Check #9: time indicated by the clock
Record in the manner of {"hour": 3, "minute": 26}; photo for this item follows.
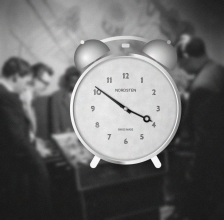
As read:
{"hour": 3, "minute": 51}
